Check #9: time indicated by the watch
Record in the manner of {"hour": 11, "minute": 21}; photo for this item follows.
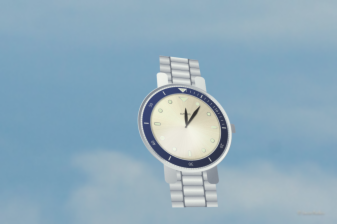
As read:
{"hour": 12, "minute": 6}
